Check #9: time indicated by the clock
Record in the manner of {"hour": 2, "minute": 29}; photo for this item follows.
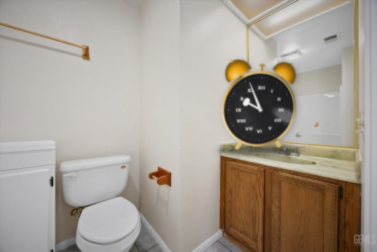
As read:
{"hour": 9, "minute": 56}
